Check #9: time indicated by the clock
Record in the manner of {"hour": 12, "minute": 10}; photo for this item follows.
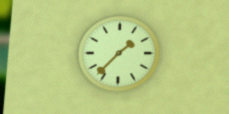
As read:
{"hour": 1, "minute": 37}
